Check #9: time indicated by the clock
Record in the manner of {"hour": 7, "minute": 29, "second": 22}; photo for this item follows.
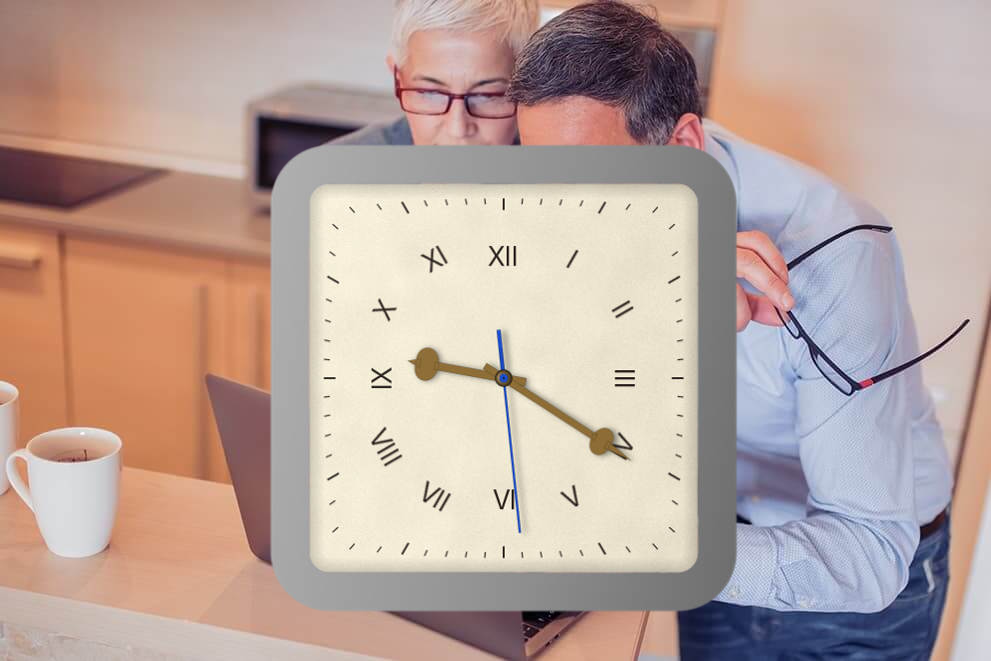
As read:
{"hour": 9, "minute": 20, "second": 29}
